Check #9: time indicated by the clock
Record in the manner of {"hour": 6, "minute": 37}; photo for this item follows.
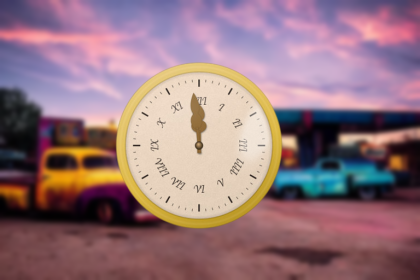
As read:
{"hour": 11, "minute": 59}
